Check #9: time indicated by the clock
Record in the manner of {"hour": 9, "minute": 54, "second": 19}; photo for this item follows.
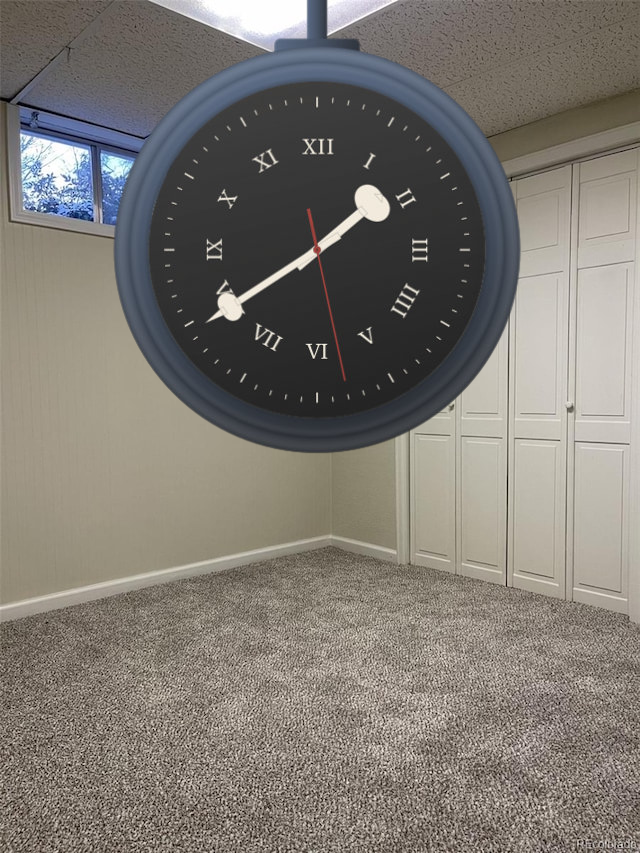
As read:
{"hour": 1, "minute": 39, "second": 28}
